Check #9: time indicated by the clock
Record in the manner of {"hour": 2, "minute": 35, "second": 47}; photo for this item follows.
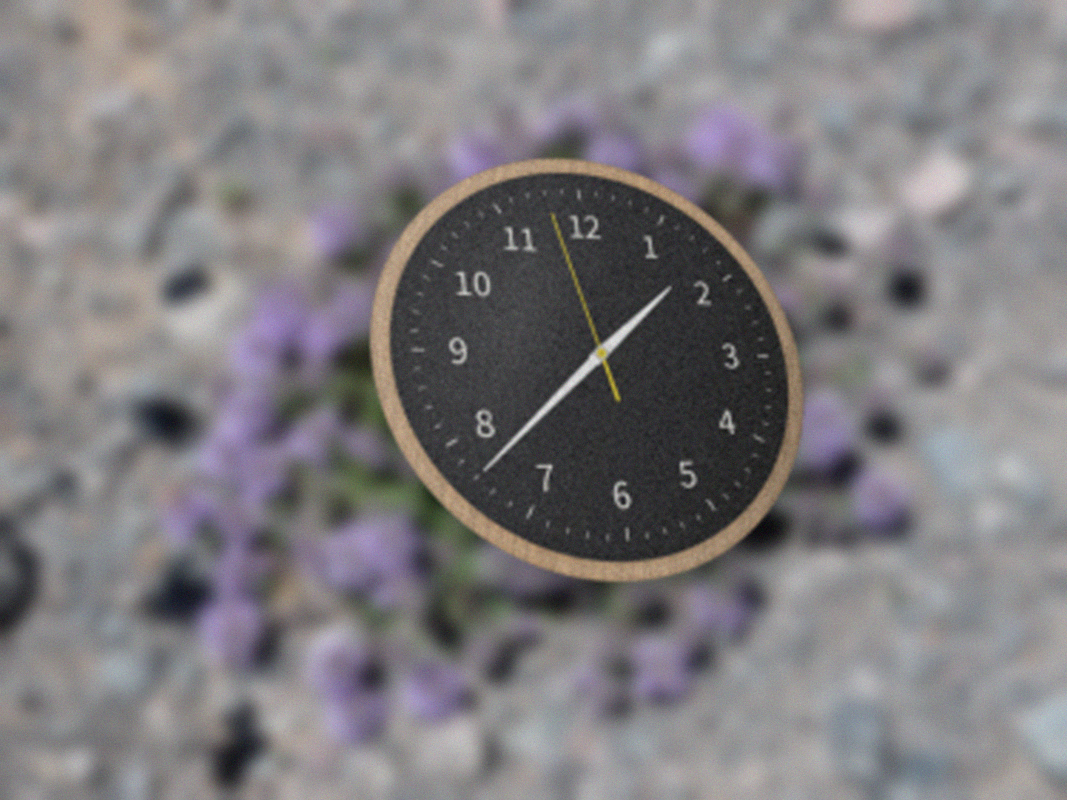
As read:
{"hour": 1, "minute": 37, "second": 58}
